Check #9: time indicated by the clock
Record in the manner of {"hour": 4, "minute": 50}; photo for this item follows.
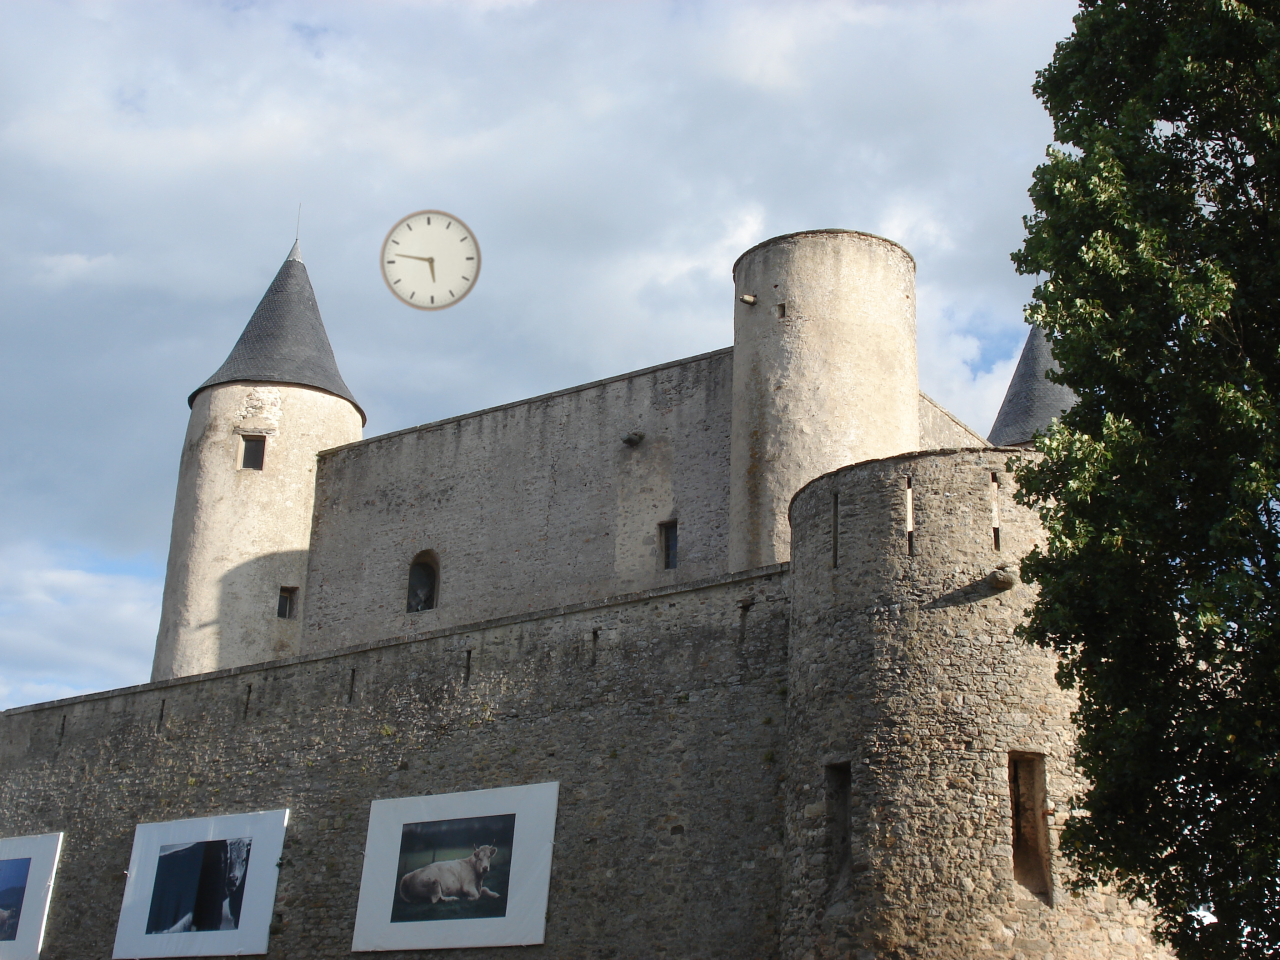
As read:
{"hour": 5, "minute": 47}
